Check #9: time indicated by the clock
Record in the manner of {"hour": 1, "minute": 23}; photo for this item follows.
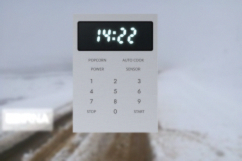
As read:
{"hour": 14, "minute": 22}
